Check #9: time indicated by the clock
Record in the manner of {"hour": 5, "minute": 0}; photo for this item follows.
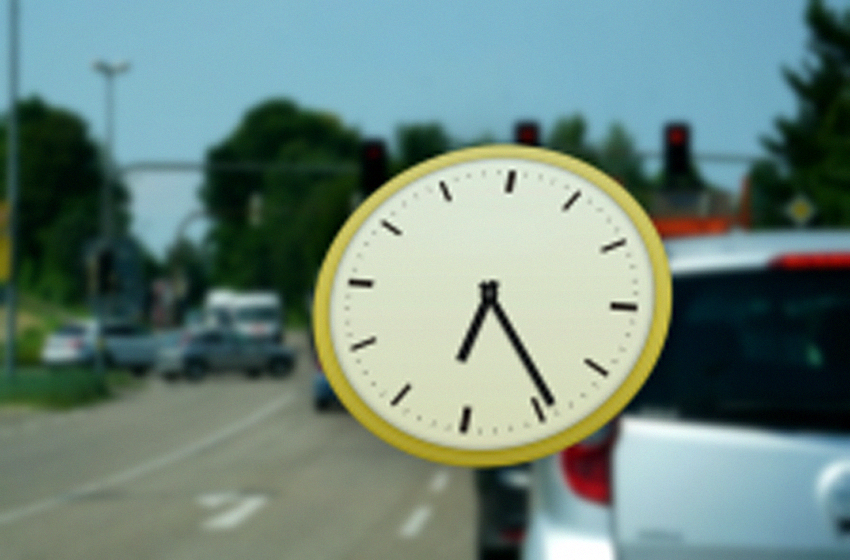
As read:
{"hour": 6, "minute": 24}
